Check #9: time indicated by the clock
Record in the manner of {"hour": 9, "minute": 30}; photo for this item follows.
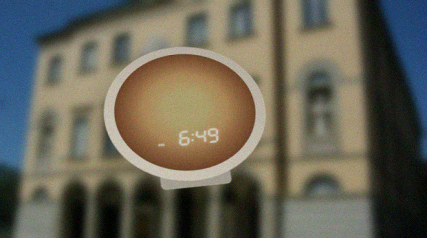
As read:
{"hour": 6, "minute": 49}
